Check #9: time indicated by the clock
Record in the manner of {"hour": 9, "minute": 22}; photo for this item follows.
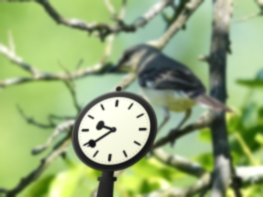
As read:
{"hour": 9, "minute": 39}
